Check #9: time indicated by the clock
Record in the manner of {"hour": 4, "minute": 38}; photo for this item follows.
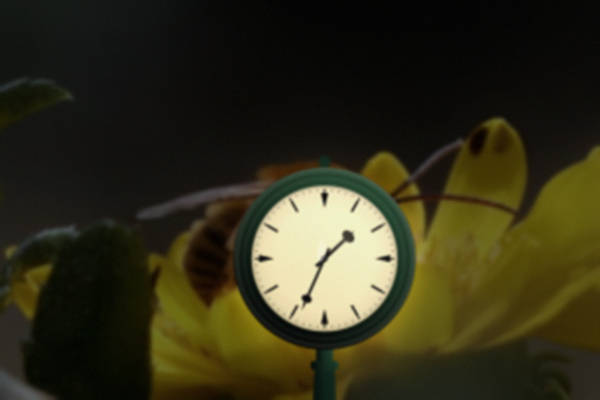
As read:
{"hour": 1, "minute": 34}
